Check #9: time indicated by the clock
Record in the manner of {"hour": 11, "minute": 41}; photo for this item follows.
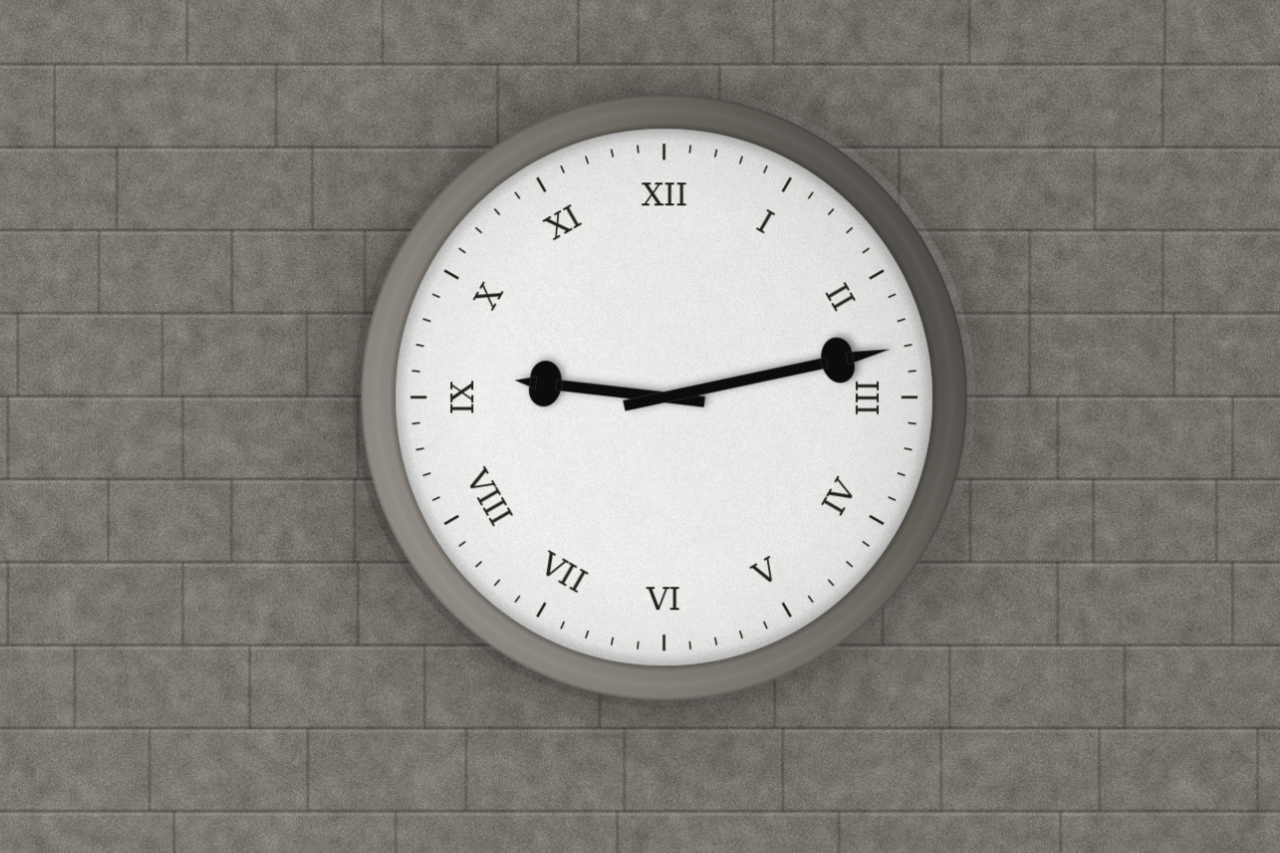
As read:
{"hour": 9, "minute": 13}
